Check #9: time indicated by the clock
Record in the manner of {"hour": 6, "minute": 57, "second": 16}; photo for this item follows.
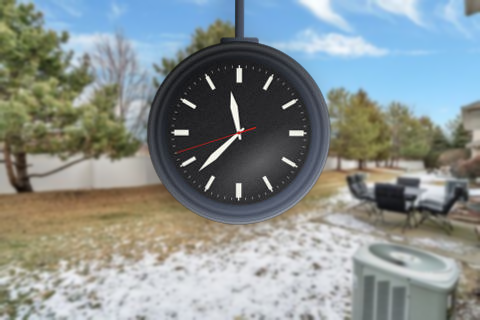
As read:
{"hour": 11, "minute": 37, "second": 42}
